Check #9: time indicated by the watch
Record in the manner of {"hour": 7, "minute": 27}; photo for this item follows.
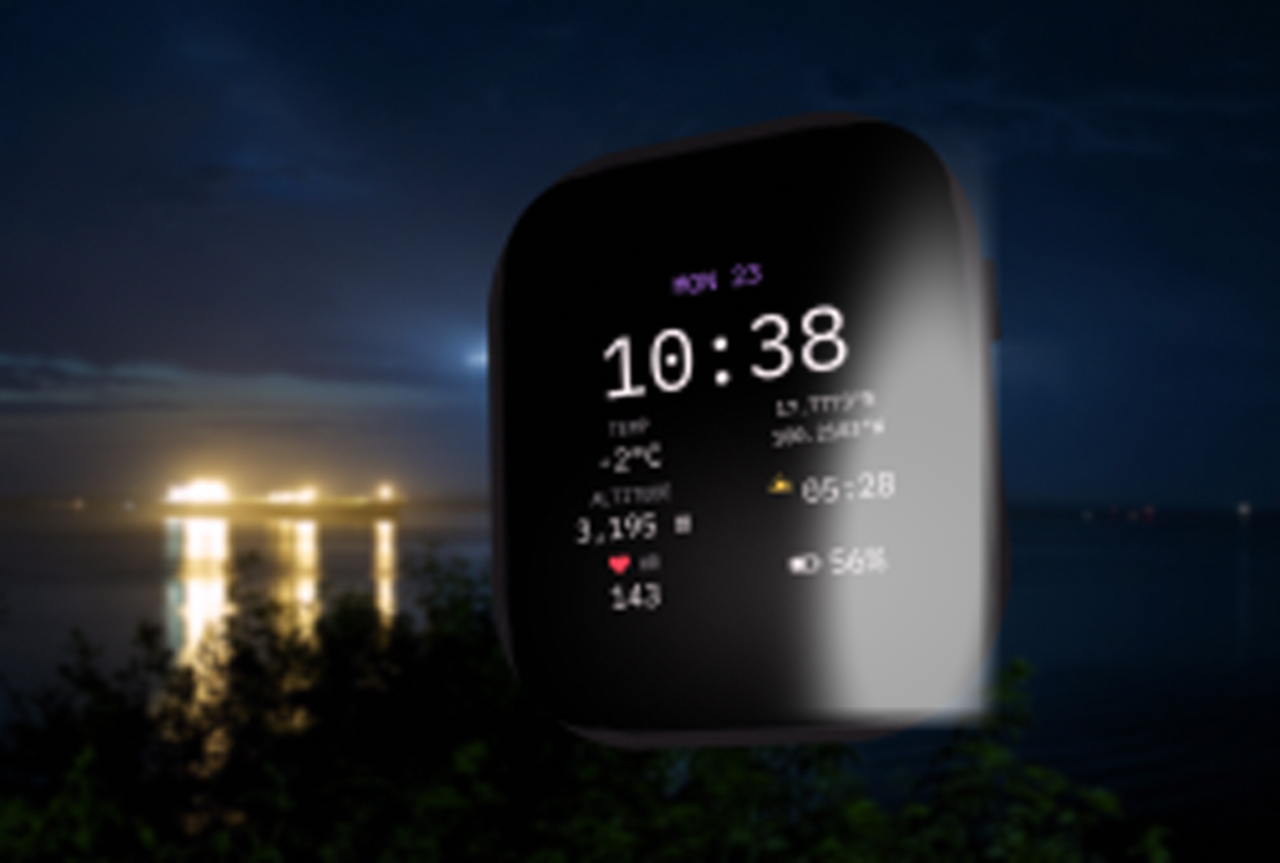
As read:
{"hour": 10, "minute": 38}
